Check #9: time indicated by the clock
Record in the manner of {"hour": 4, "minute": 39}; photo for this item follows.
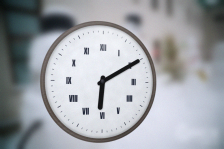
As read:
{"hour": 6, "minute": 10}
